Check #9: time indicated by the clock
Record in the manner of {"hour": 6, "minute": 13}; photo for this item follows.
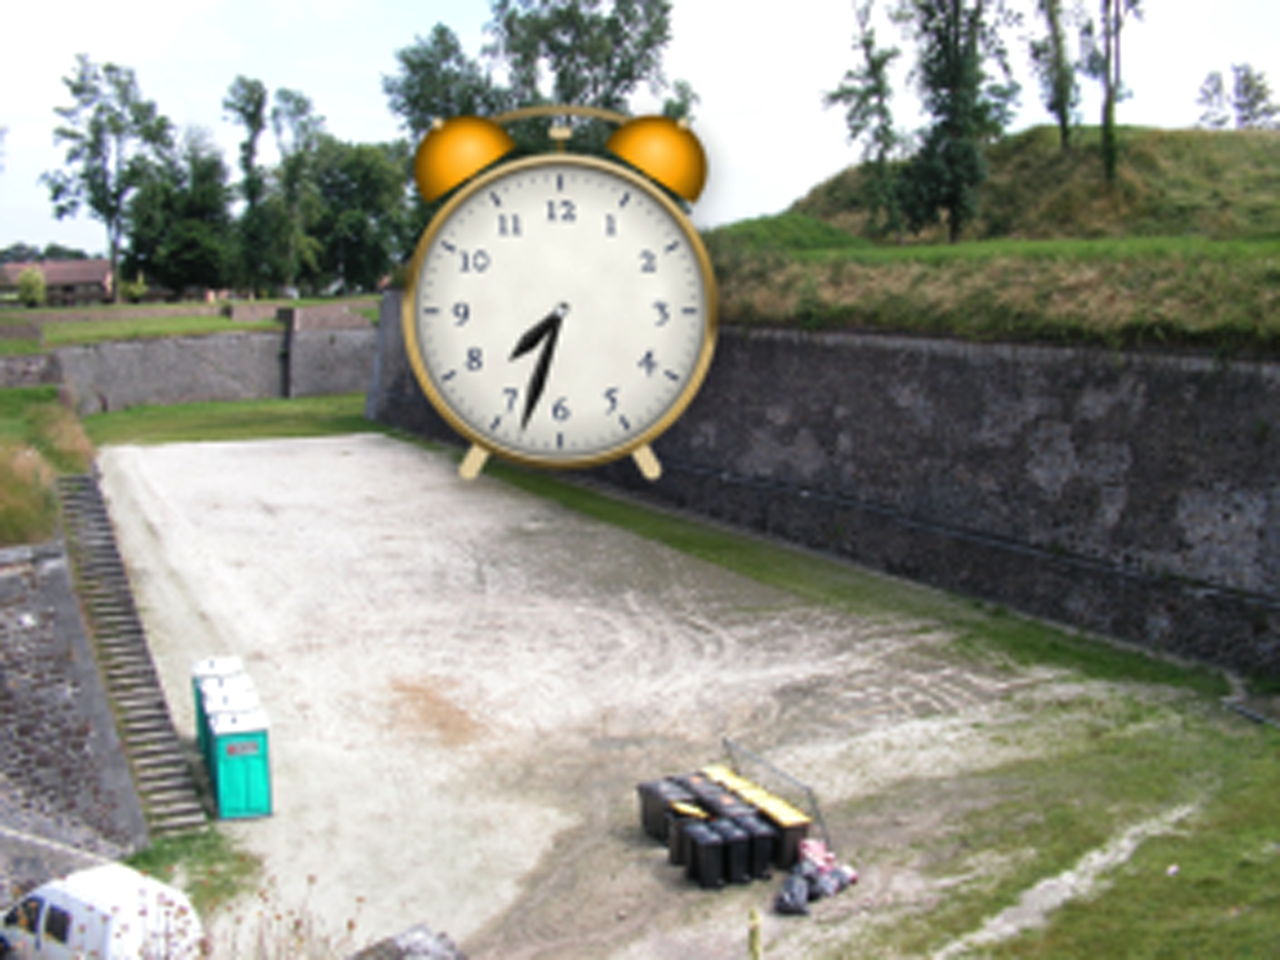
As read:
{"hour": 7, "minute": 33}
